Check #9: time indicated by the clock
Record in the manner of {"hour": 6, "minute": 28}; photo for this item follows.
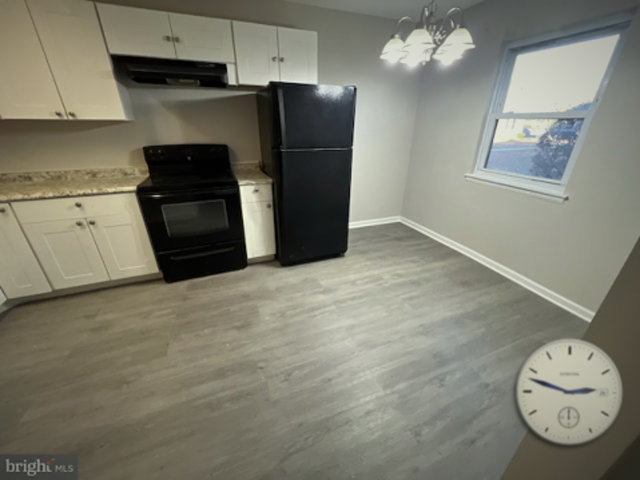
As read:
{"hour": 2, "minute": 48}
